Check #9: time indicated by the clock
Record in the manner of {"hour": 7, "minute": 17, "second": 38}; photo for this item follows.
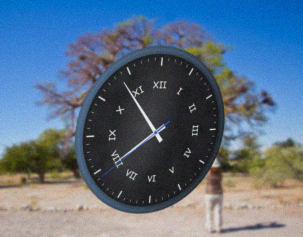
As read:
{"hour": 7, "minute": 53, "second": 39}
